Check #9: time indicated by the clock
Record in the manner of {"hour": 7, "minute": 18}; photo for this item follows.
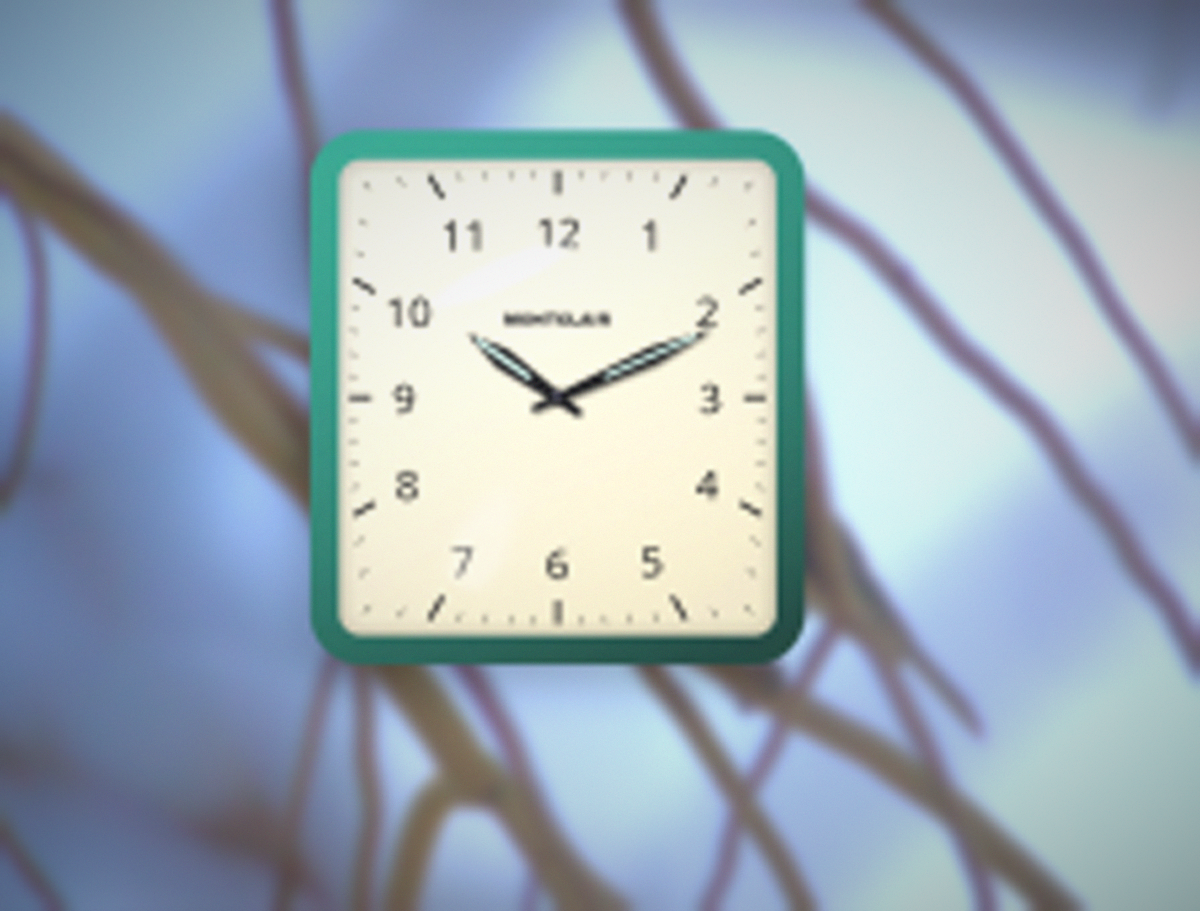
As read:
{"hour": 10, "minute": 11}
